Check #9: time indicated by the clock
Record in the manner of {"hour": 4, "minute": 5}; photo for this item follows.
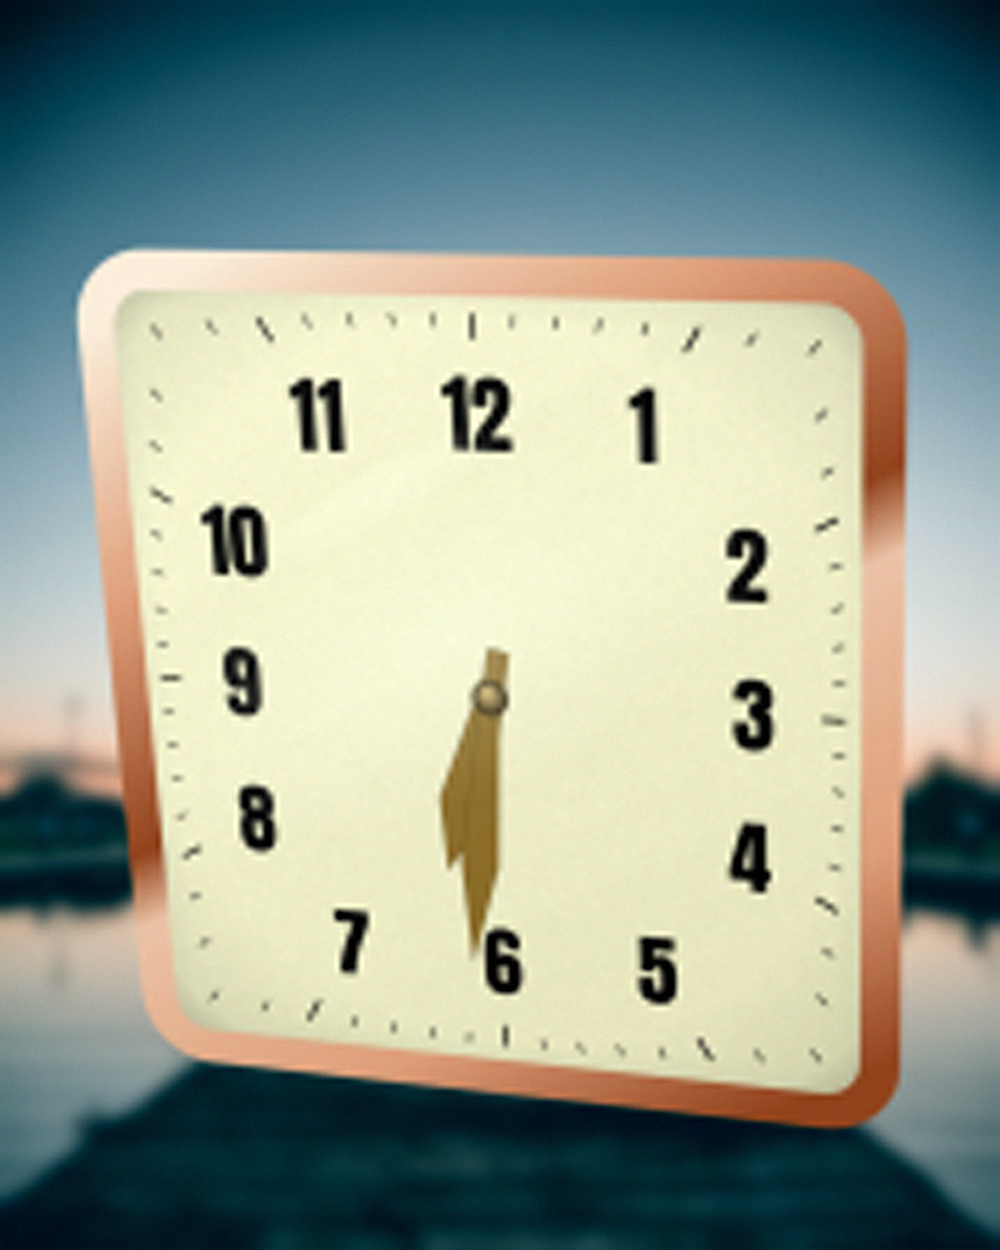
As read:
{"hour": 6, "minute": 31}
